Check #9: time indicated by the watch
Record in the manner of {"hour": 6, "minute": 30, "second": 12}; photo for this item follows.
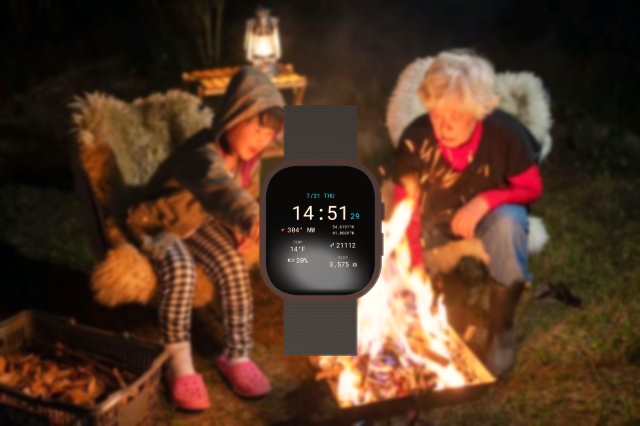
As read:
{"hour": 14, "minute": 51, "second": 29}
